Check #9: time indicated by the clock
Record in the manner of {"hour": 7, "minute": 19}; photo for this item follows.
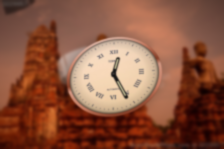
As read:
{"hour": 12, "minute": 26}
